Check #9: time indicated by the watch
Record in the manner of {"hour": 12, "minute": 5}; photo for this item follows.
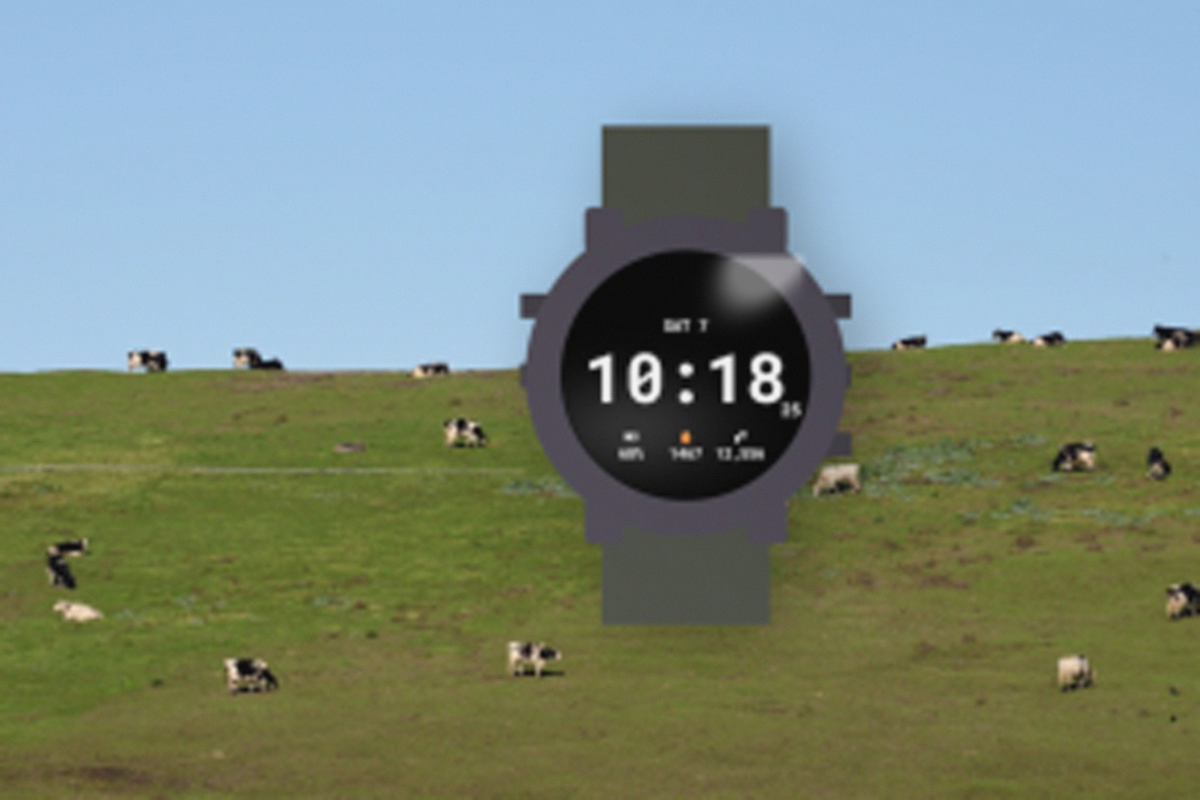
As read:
{"hour": 10, "minute": 18}
